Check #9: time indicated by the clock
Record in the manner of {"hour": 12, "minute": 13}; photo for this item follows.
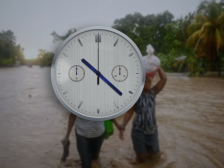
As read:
{"hour": 10, "minute": 22}
